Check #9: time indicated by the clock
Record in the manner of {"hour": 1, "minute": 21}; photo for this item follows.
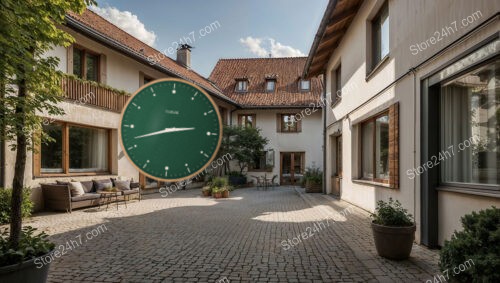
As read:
{"hour": 2, "minute": 42}
